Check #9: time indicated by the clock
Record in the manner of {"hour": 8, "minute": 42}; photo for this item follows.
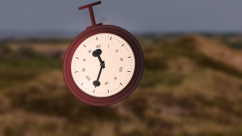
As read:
{"hour": 11, "minute": 35}
